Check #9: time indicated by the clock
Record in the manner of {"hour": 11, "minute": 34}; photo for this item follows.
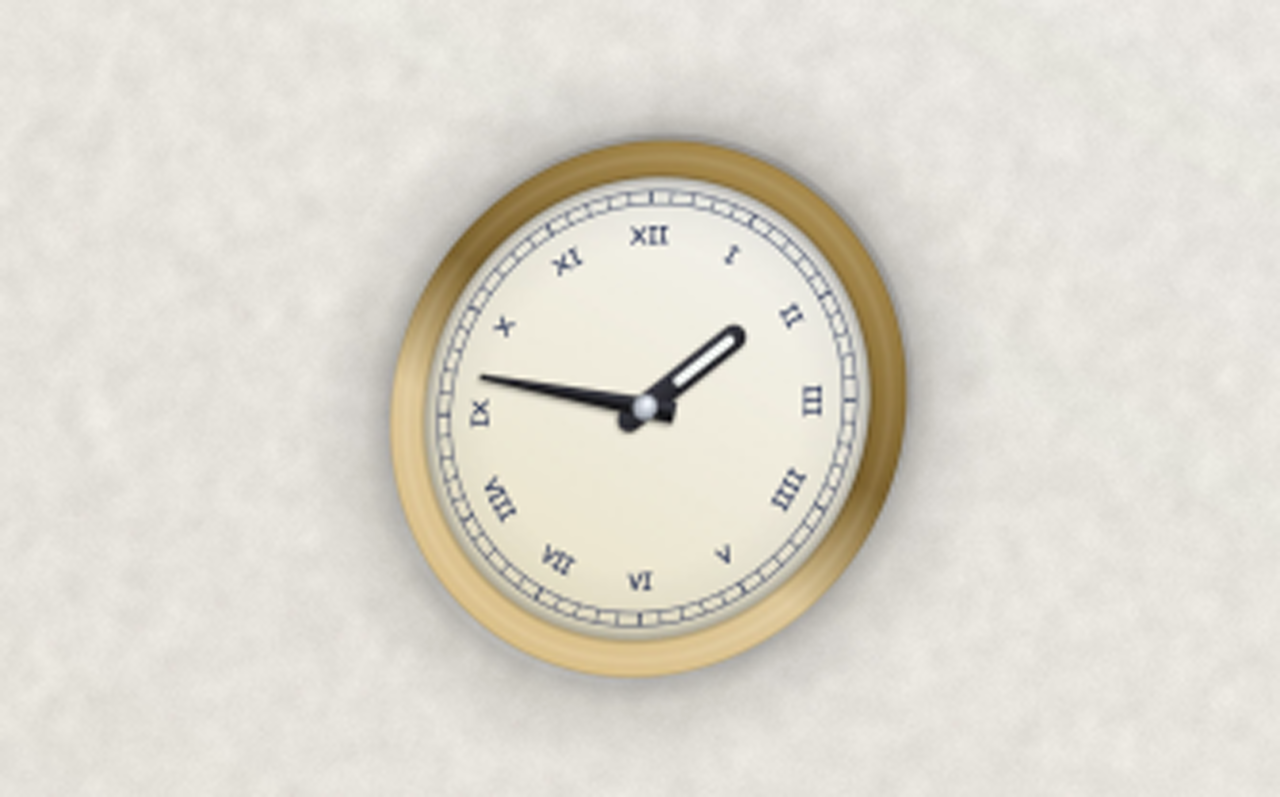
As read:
{"hour": 1, "minute": 47}
